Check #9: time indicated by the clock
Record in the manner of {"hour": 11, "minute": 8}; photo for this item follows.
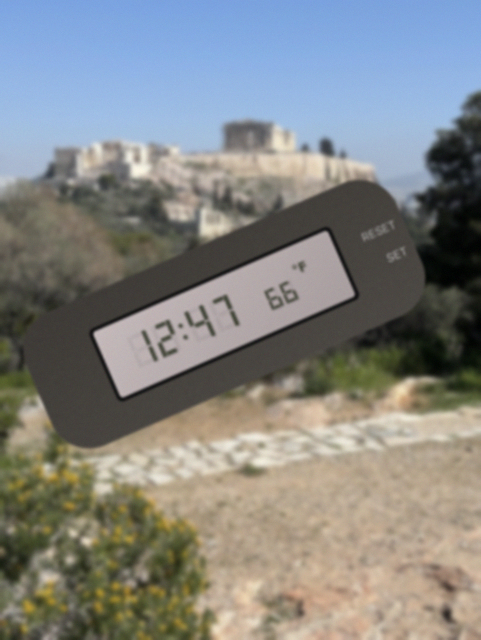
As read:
{"hour": 12, "minute": 47}
